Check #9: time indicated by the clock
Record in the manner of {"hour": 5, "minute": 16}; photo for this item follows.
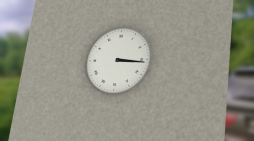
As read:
{"hour": 3, "minute": 16}
